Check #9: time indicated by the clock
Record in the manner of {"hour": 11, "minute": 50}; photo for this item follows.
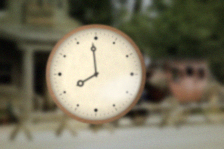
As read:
{"hour": 7, "minute": 59}
